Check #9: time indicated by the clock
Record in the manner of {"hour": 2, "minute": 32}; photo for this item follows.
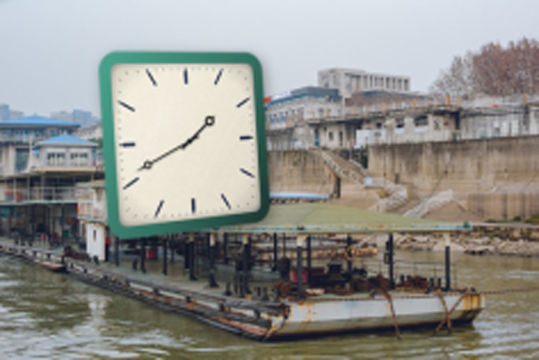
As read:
{"hour": 1, "minute": 41}
